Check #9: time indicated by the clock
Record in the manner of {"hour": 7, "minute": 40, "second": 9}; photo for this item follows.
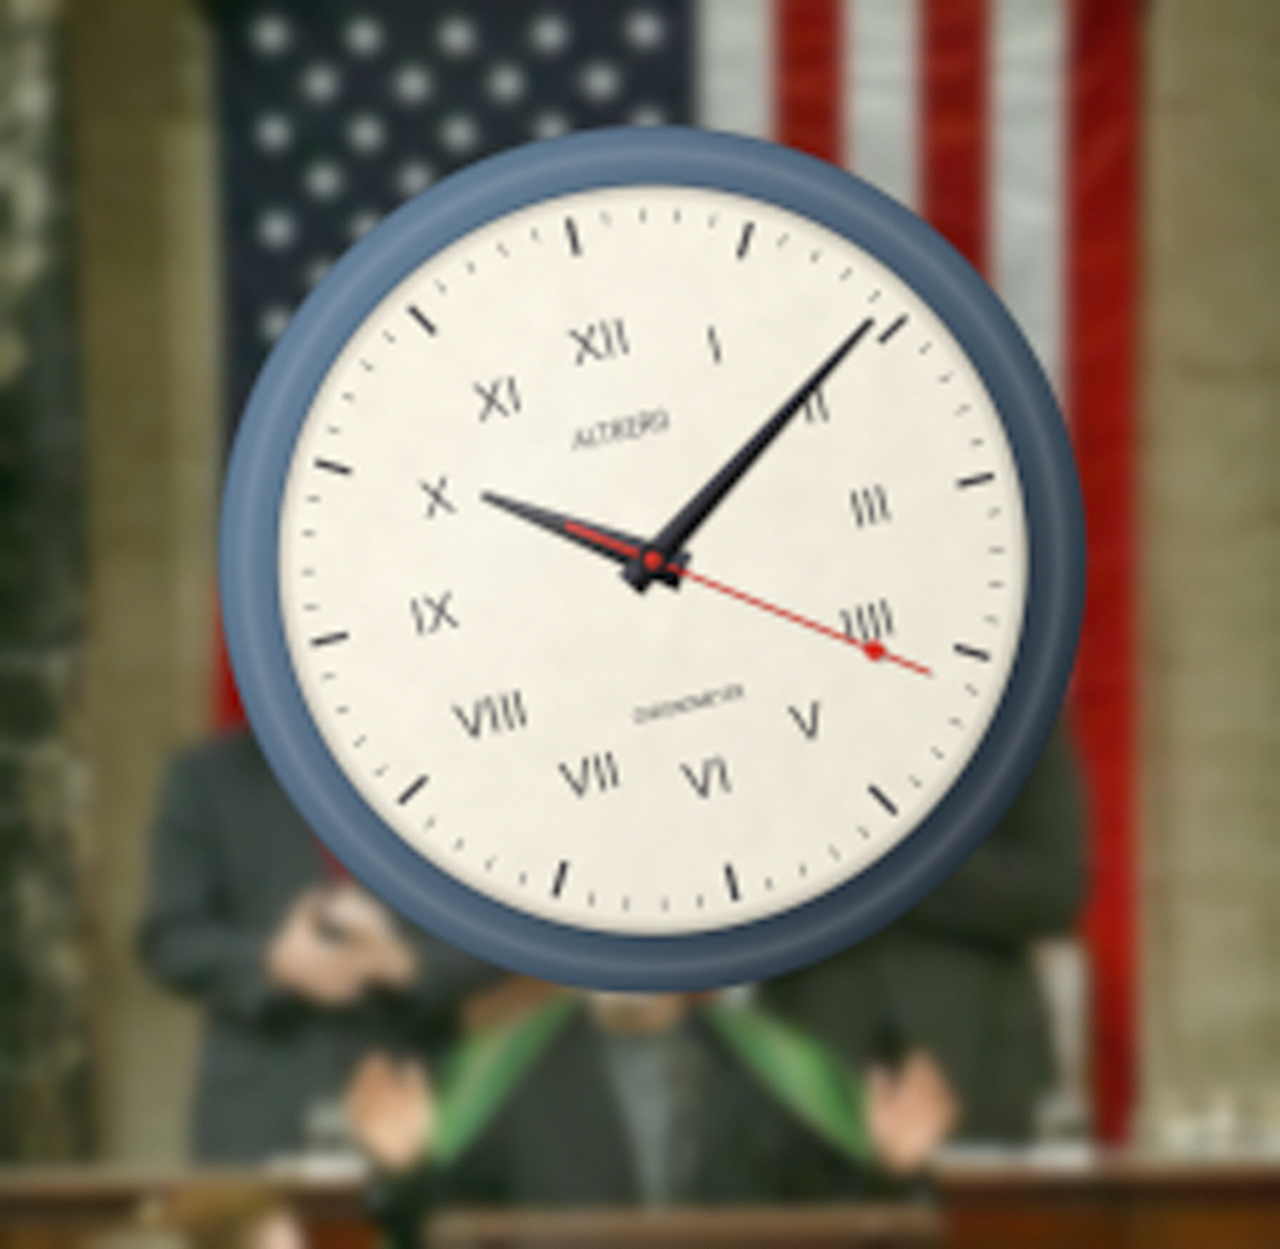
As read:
{"hour": 10, "minute": 9, "second": 21}
